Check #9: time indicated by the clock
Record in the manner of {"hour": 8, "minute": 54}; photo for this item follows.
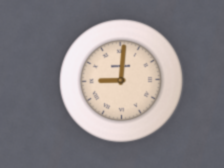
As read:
{"hour": 9, "minute": 1}
